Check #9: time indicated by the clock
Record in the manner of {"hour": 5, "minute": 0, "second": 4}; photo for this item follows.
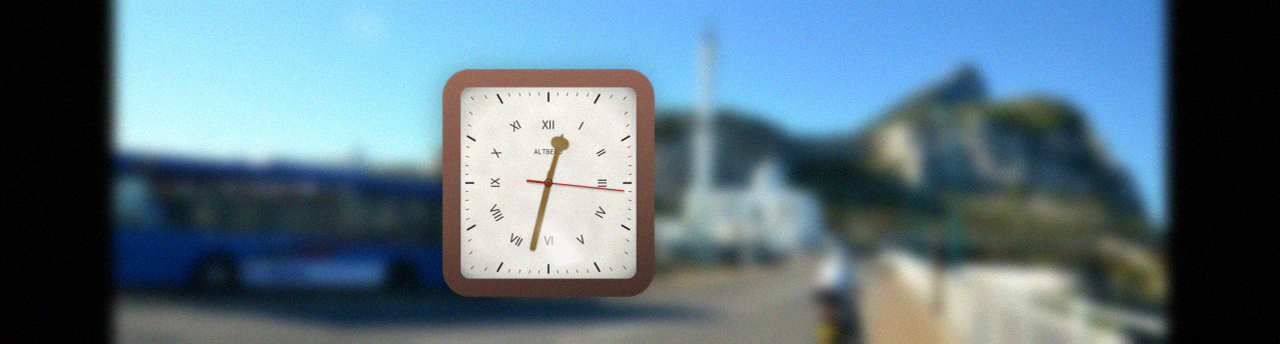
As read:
{"hour": 12, "minute": 32, "second": 16}
